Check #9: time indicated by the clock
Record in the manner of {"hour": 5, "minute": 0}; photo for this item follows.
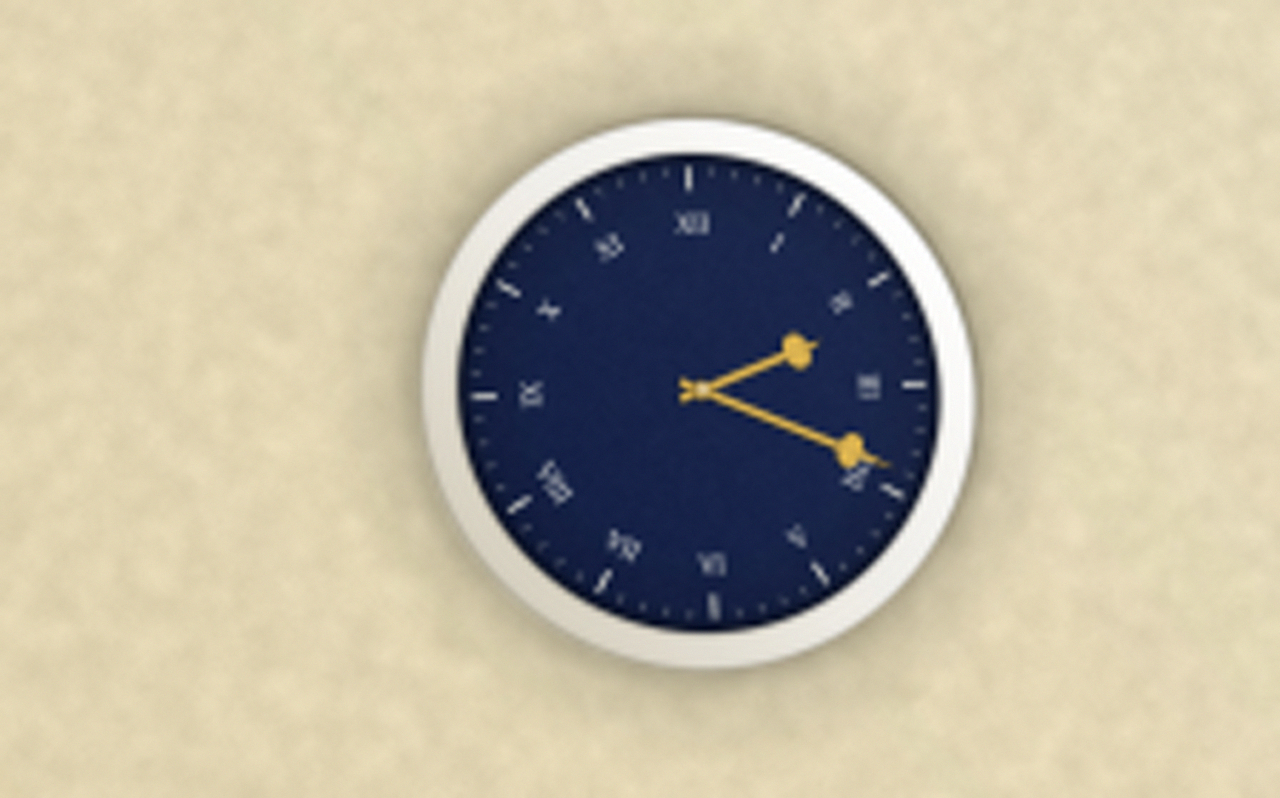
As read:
{"hour": 2, "minute": 19}
